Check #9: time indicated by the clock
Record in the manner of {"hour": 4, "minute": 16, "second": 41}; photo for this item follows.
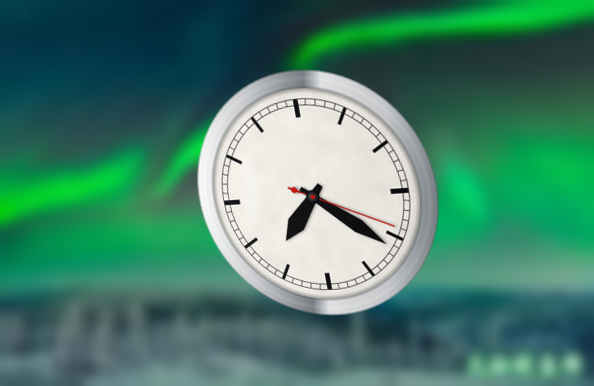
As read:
{"hour": 7, "minute": 21, "second": 19}
